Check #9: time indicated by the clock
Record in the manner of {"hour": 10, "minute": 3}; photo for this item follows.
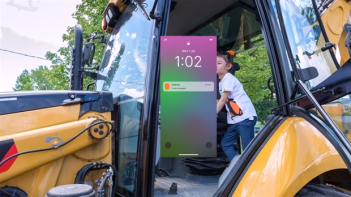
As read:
{"hour": 1, "minute": 2}
